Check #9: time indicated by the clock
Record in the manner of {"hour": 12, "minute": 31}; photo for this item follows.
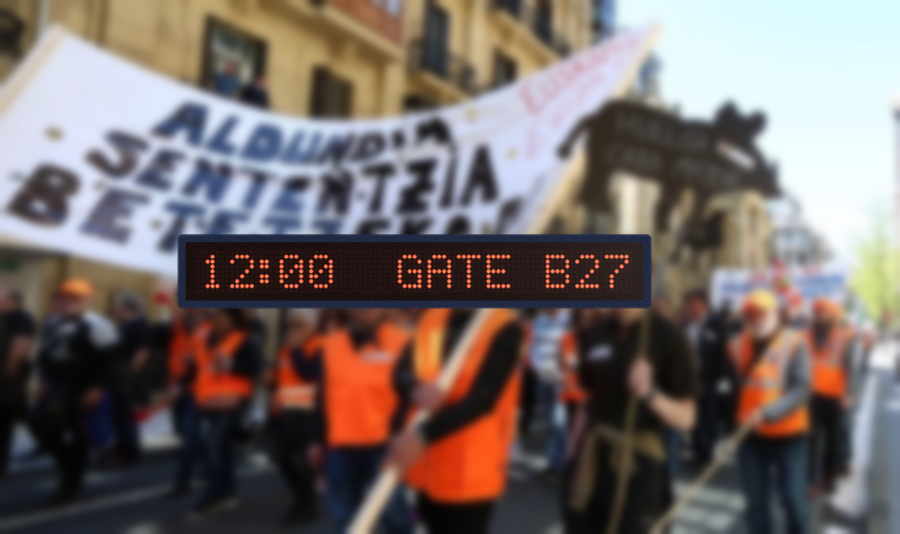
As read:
{"hour": 12, "minute": 0}
